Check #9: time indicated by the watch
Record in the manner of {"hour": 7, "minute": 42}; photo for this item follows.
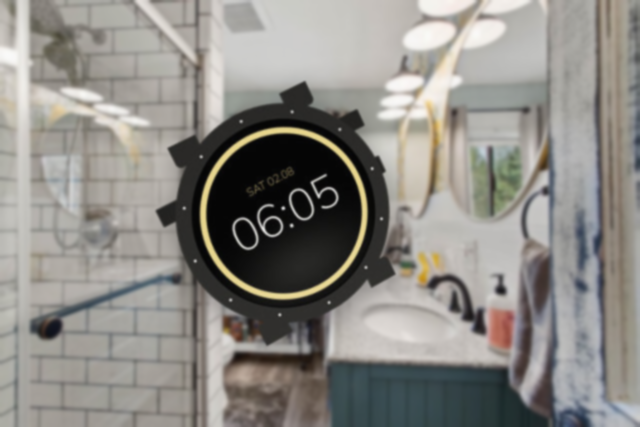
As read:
{"hour": 6, "minute": 5}
